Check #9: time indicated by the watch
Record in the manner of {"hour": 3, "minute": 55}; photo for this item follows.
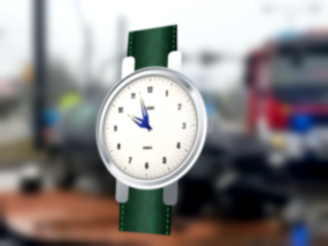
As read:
{"hour": 9, "minute": 57}
